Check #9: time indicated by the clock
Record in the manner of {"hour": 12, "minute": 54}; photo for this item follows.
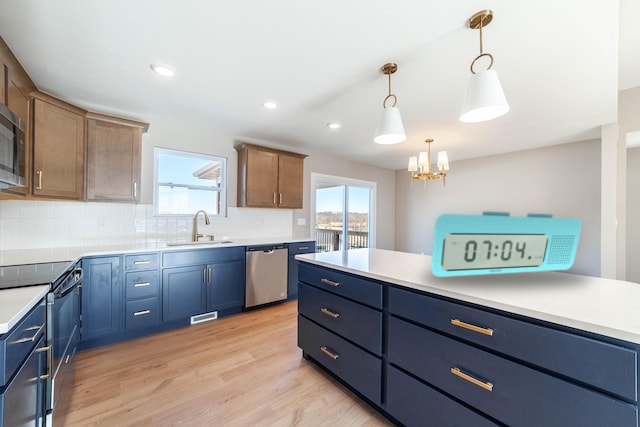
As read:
{"hour": 7, "minute": 4}
